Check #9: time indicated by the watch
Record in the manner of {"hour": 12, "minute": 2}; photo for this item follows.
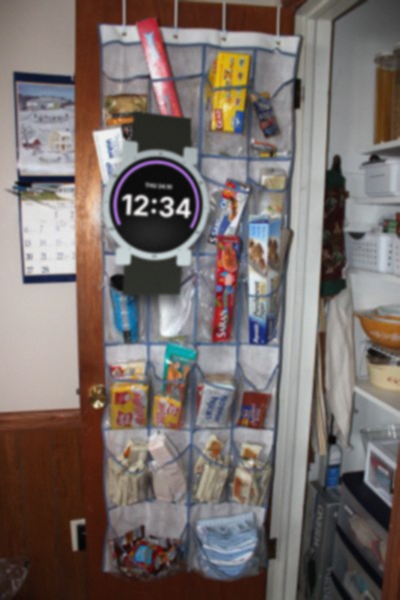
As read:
{"hour": 12, "minute": 34}
